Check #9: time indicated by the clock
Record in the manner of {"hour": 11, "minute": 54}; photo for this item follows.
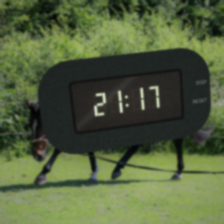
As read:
{"hour": 21, "minute": 17}
